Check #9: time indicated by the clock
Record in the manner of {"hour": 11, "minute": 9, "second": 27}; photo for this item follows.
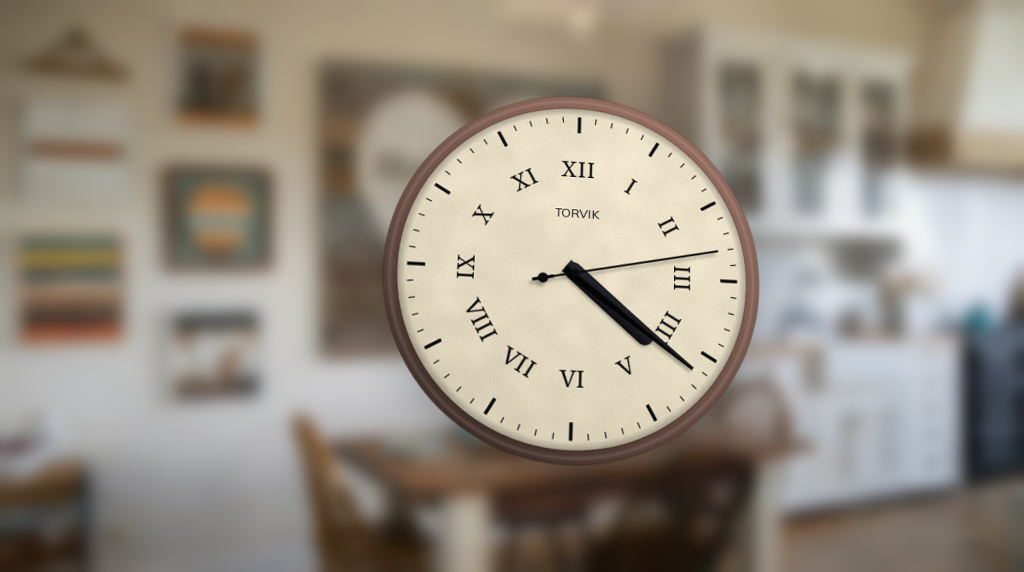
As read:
{"hour": 4, "minute": 21, "second": 13}
